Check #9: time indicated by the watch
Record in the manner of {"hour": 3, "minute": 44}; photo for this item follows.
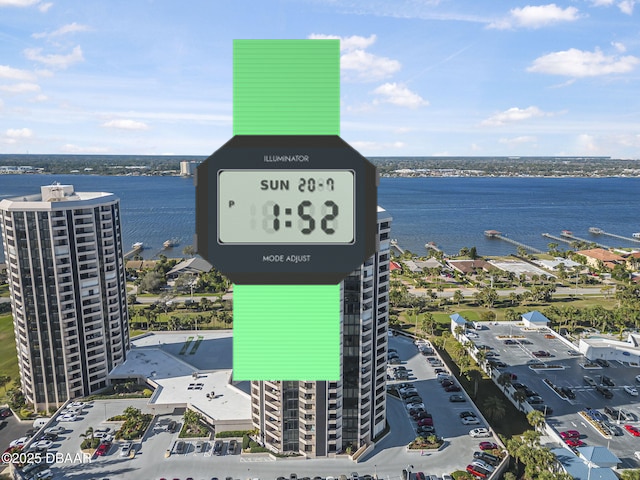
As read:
{"hour": 1, "minute": 52}
